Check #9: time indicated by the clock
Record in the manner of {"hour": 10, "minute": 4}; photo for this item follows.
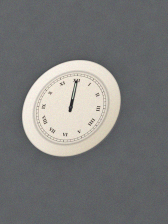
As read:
{"hour": 12, "minute": 0}
